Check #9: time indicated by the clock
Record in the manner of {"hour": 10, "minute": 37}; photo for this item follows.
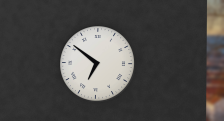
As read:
{"hour": 6, "minute": 51}
